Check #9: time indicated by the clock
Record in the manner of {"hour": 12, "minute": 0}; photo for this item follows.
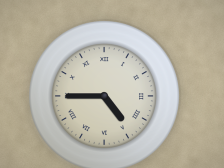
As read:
{"hour": 4, "minute": 45}
